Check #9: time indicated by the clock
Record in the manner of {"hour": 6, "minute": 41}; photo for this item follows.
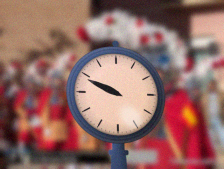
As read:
{"hour": 9, "minute": 49}
